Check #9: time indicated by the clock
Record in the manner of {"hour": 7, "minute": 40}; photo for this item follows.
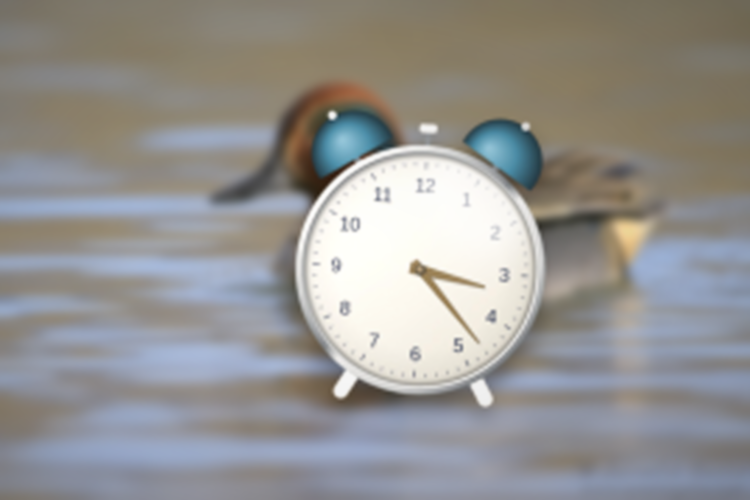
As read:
{"hour": 3, "minute": 23}
